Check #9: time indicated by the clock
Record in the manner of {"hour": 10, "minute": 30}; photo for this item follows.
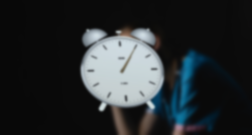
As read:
{"hour": 1, "minute": 5}
